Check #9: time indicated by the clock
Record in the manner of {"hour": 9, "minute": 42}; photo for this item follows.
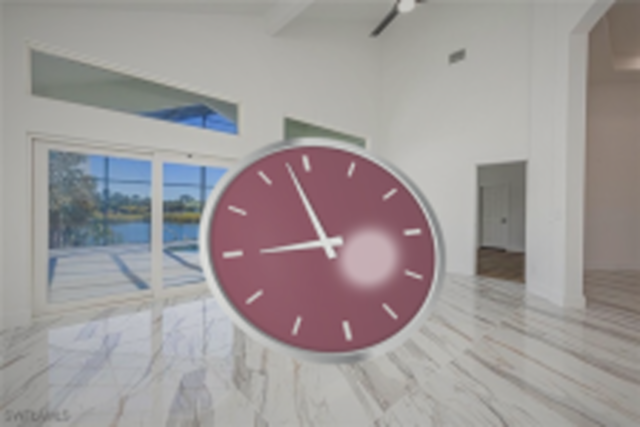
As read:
{"hour": 8, "minute": 58}
